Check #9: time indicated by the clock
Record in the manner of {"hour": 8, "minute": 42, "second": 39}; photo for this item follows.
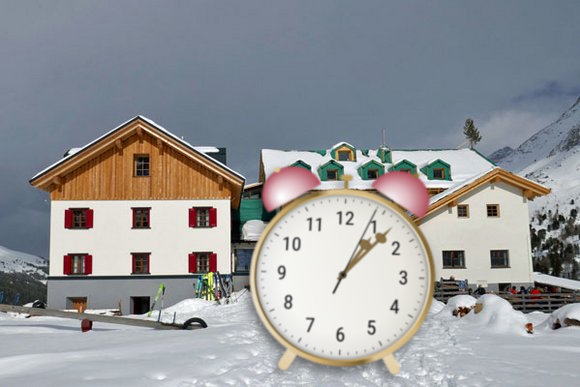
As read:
{"hour": 1, "minute": 7, "second": 4}
